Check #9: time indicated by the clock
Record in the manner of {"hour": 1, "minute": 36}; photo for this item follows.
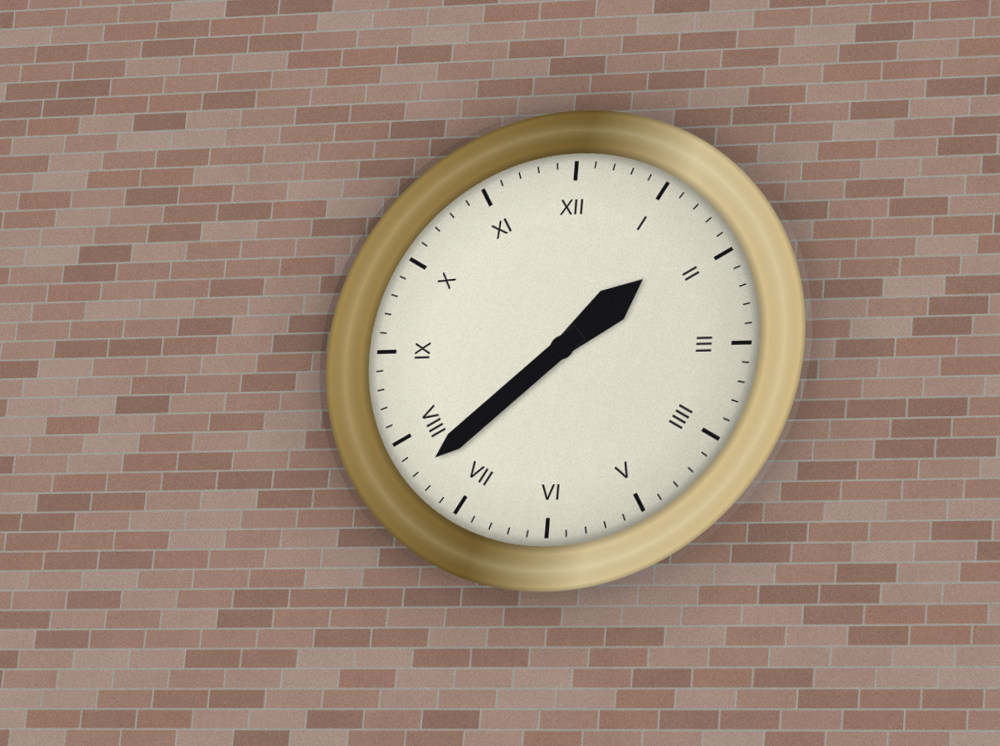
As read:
{"hour": 1, "minute": 38}
